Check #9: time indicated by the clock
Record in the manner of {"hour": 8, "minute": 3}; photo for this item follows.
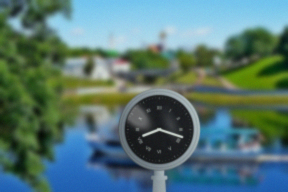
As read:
{"hour": 8, "minute": 18}
